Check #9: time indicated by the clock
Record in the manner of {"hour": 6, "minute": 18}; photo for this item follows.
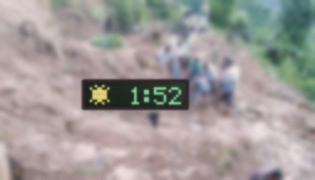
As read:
{"hour": 1, "minute": 52}
